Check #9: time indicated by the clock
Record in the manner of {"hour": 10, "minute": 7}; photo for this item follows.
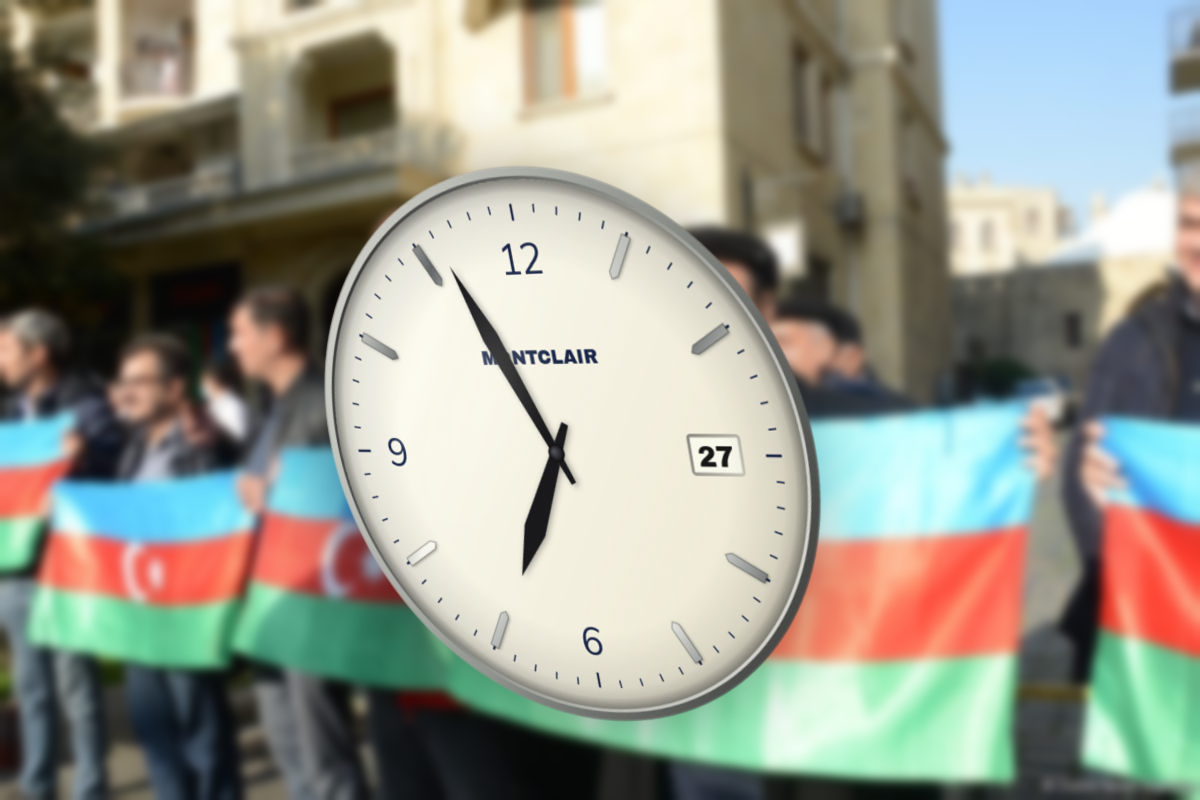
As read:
{"hour": 6, "minute": 56}
